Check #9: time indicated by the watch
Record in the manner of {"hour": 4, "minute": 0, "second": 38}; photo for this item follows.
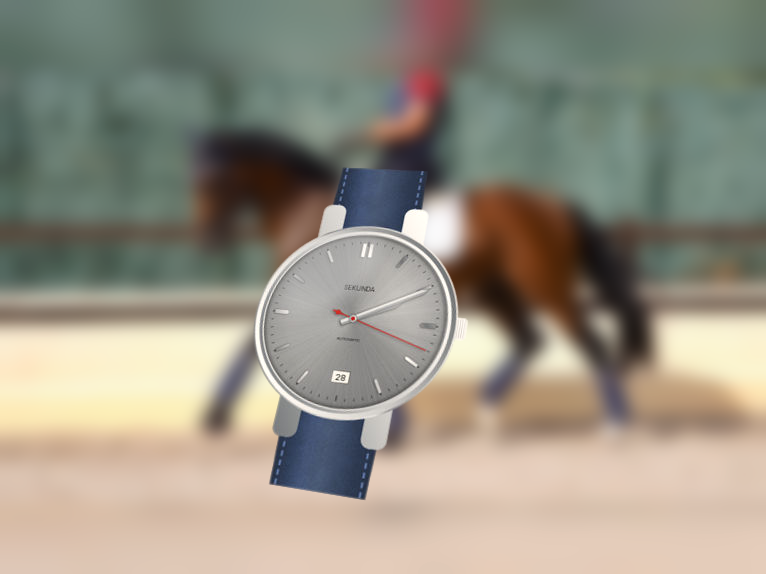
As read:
{"hour": 2, "minute": 10, "second": 18}
